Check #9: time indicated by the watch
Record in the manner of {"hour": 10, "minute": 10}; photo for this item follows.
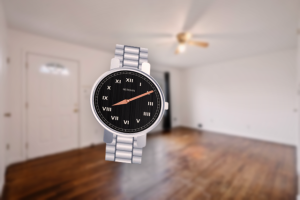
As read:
{"hour": 8, "minute": 10}
